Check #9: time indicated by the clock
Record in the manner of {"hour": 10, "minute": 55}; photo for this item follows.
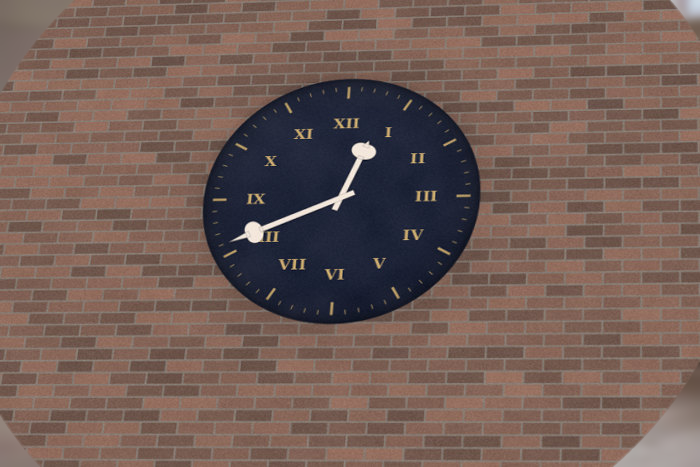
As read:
{"hour": 12, "minute": 41}
